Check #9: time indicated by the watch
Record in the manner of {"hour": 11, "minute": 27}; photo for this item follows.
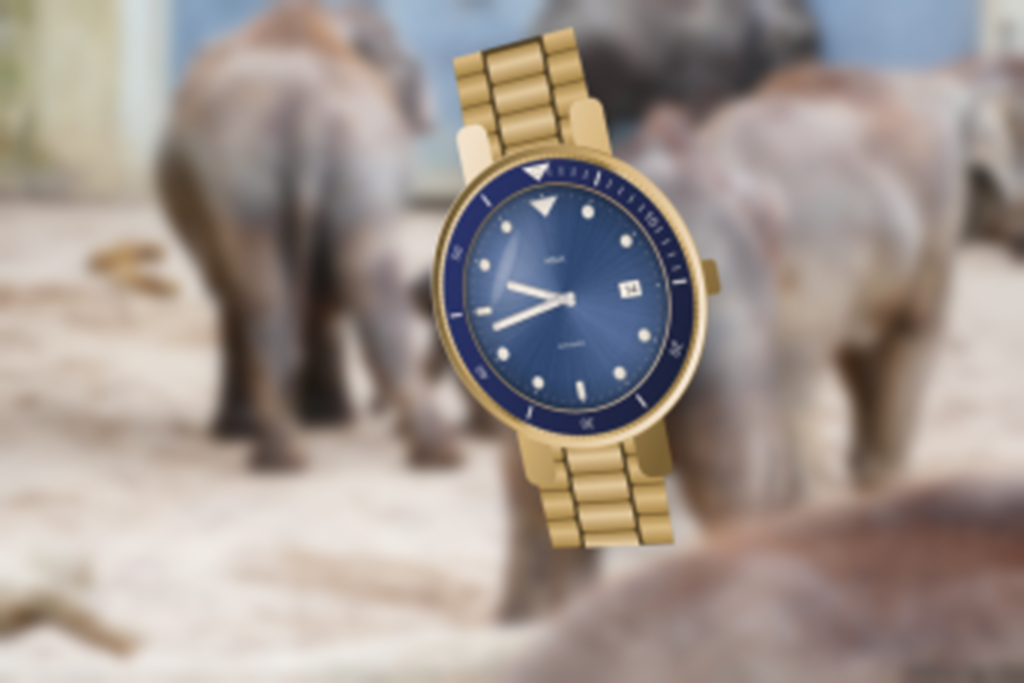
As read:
{"hour": 9, "minute": 43}
